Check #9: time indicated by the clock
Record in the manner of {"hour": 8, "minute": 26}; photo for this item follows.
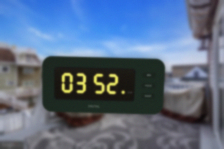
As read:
{"hour": 3, "minute": 52}
